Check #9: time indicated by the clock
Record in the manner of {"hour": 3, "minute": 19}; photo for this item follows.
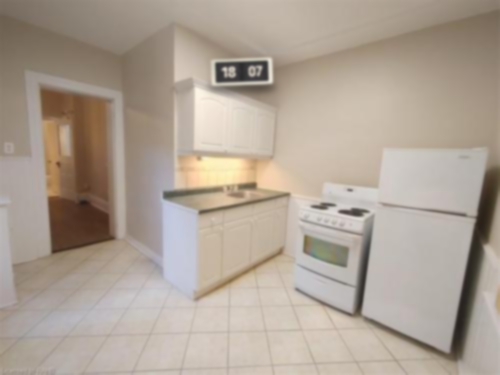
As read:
{"hour": 18, "minute": 7}
